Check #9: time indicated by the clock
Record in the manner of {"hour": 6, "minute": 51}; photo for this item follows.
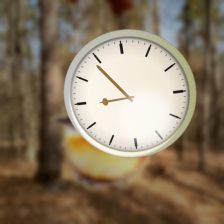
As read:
{"hour": 8, "minute": 54}
